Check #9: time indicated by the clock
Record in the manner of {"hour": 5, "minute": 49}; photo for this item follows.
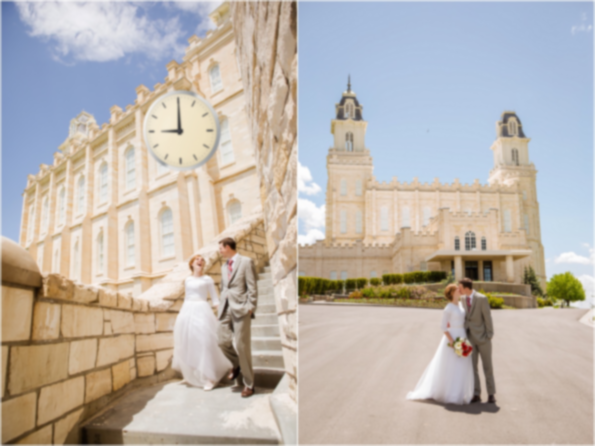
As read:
{"hour": 9, "minute": 0}
